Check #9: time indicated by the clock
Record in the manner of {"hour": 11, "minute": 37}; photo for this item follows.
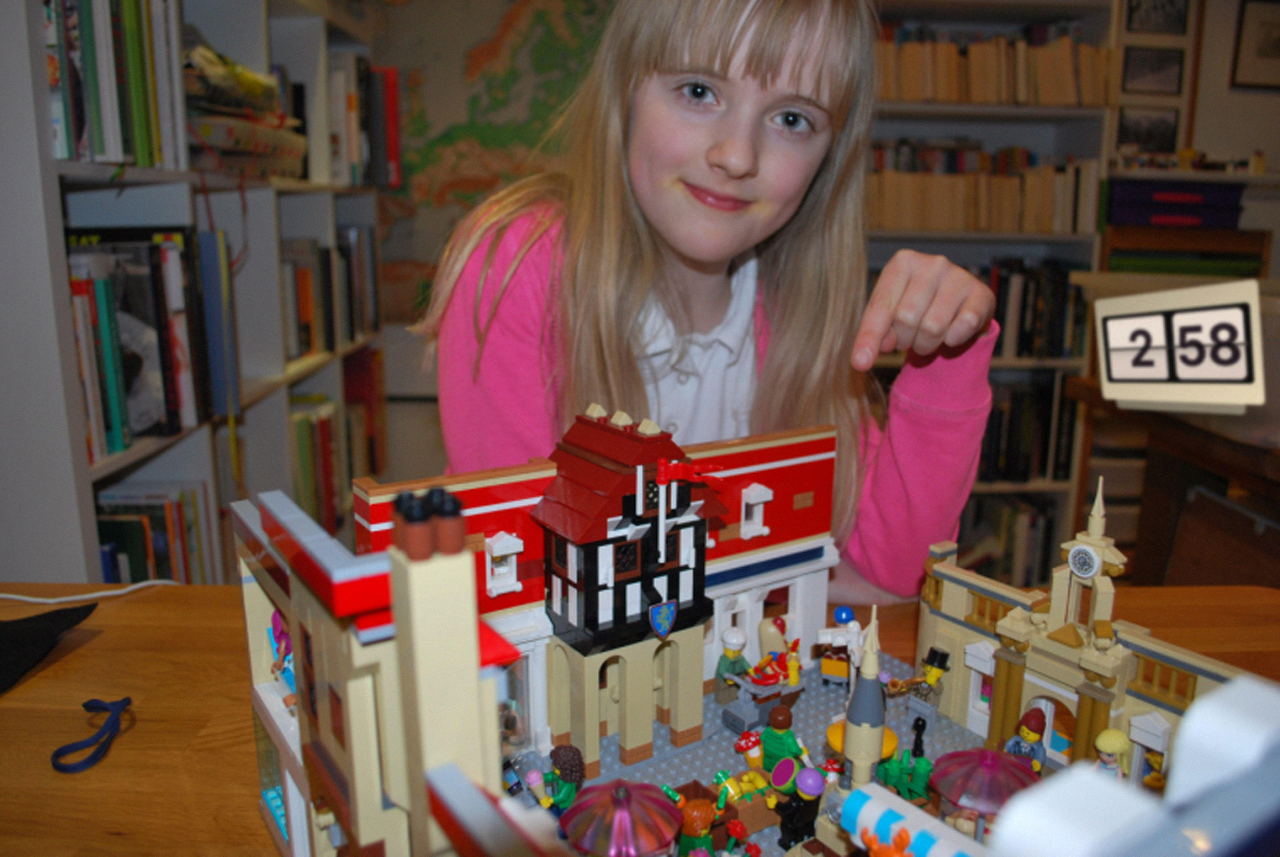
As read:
{"hour": 2, "minute": 58}
